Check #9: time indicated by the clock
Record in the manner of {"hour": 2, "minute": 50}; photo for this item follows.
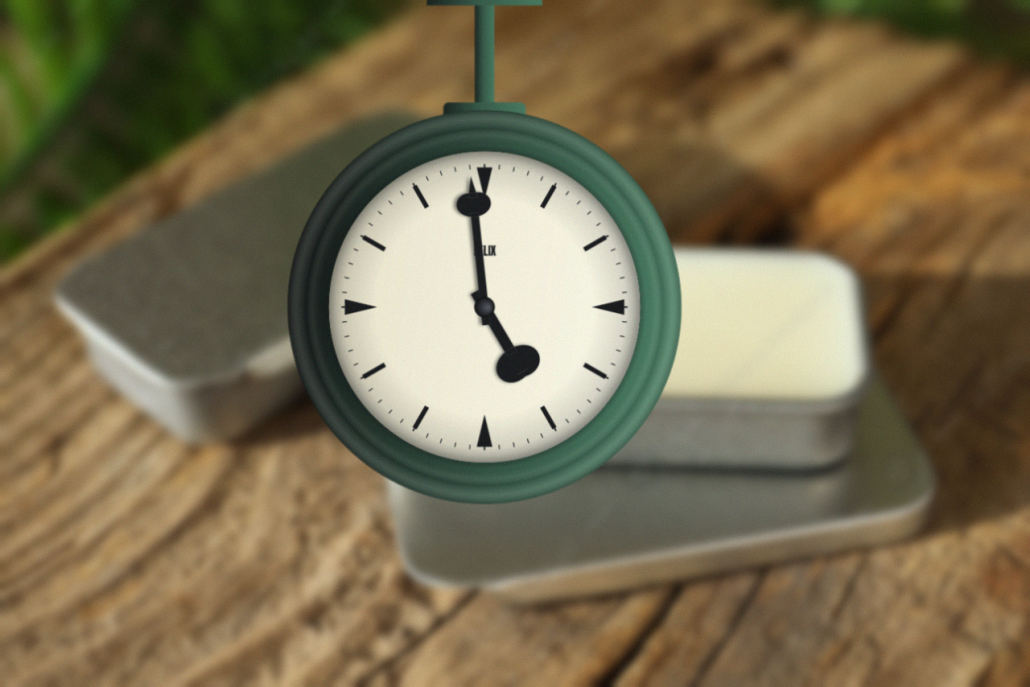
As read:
{"hour": 4, "minute": 59}
